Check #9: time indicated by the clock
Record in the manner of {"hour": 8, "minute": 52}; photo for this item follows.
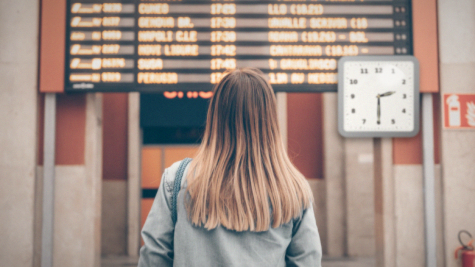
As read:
{"hour": 2, "minute": 30}
